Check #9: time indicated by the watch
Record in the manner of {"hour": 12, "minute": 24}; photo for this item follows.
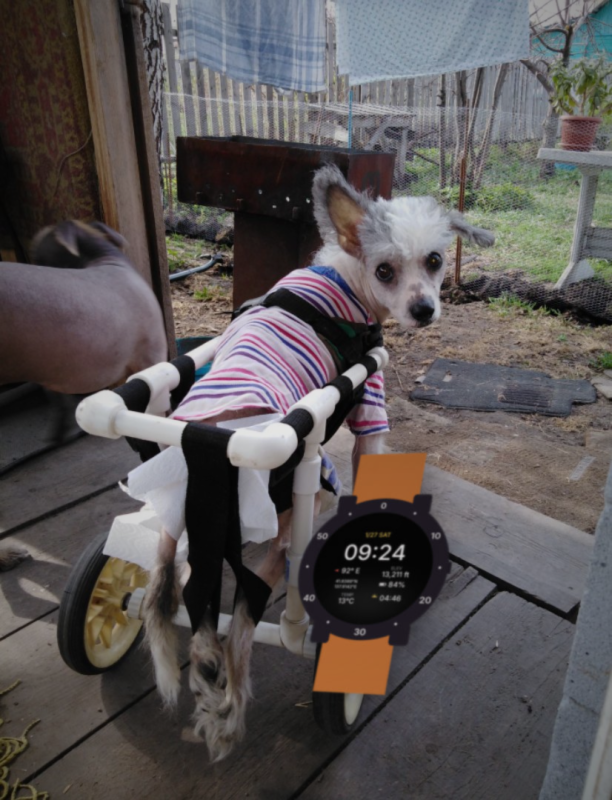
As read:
{"hour": 9, "minute": 24}
